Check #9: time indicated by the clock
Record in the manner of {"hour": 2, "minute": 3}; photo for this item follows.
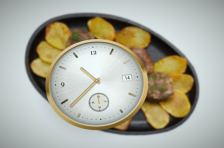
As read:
{"hour": 10, "minute": 38}
